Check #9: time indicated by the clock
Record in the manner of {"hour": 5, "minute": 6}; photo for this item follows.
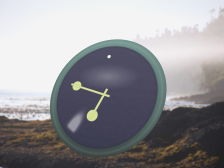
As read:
{"hour": 6, "minute": 48}
